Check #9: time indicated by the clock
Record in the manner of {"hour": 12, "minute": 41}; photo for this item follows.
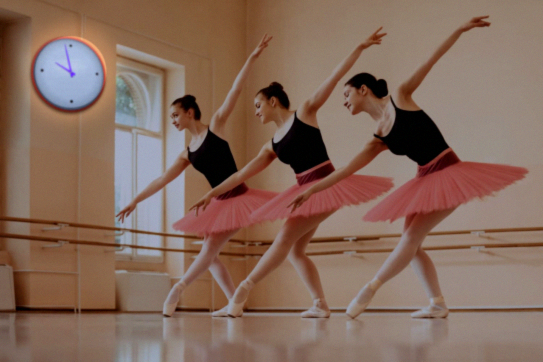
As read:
{"hour": 9, "minute": 58}
